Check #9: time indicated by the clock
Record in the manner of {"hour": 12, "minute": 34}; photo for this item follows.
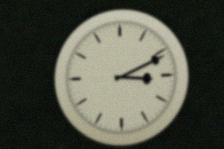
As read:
{"hour": 3, "minute": 11}
